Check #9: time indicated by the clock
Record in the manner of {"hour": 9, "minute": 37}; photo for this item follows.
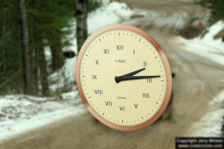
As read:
{"hour": 2, "minute": 14}
